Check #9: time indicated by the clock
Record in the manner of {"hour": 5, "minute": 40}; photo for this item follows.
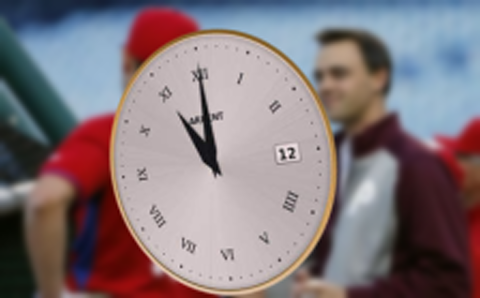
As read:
{"hour": 11, "minute": 0}
